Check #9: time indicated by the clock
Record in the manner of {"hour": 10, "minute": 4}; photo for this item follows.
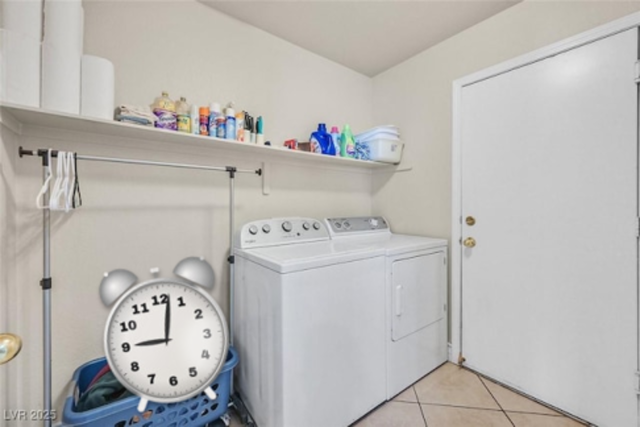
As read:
{"hour": 9, "minute": 2}
